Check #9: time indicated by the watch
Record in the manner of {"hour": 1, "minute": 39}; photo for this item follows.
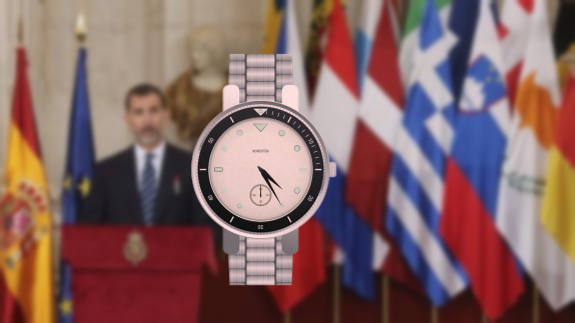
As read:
{"hour": 4, "minute": 25}
